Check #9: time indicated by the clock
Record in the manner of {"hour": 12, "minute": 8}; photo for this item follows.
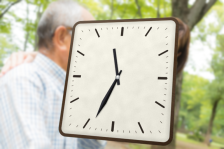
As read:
{"hour": 11, "minute": 34}
